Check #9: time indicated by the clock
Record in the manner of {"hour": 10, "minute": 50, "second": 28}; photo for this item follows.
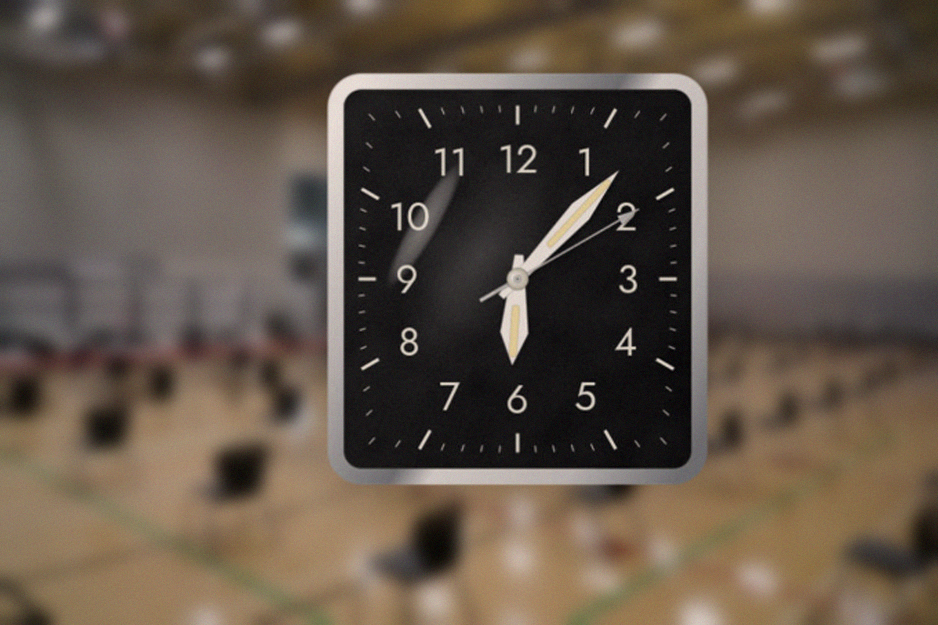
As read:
{"hour": 6, "minute": 7, "second": 10}
